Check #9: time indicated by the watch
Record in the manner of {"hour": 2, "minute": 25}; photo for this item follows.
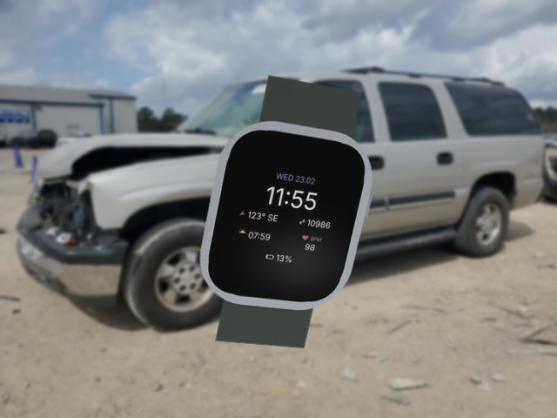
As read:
{"hour": 11, "minute": 55}
